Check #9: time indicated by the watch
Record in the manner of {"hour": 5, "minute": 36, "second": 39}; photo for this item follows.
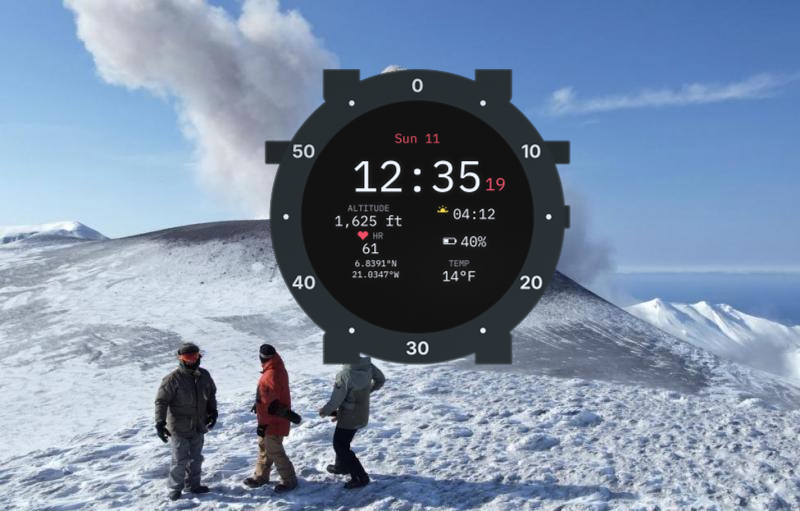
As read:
{"hour": 12, "minute": 35, "second": 19}
